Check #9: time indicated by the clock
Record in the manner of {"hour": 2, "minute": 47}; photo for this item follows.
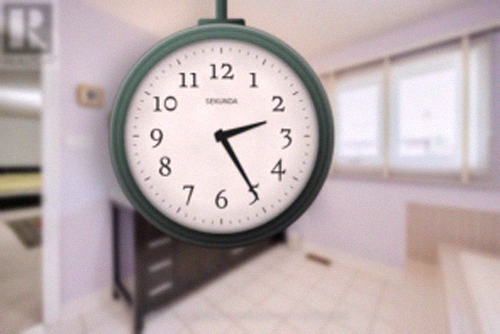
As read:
{"hour": 2, "minute": 25}
